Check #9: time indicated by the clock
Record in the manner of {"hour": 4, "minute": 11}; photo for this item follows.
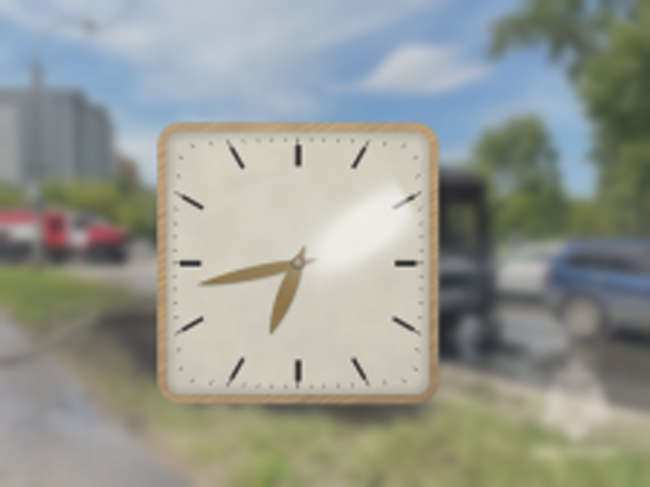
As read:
{"hour": 6, "minute": 43}
